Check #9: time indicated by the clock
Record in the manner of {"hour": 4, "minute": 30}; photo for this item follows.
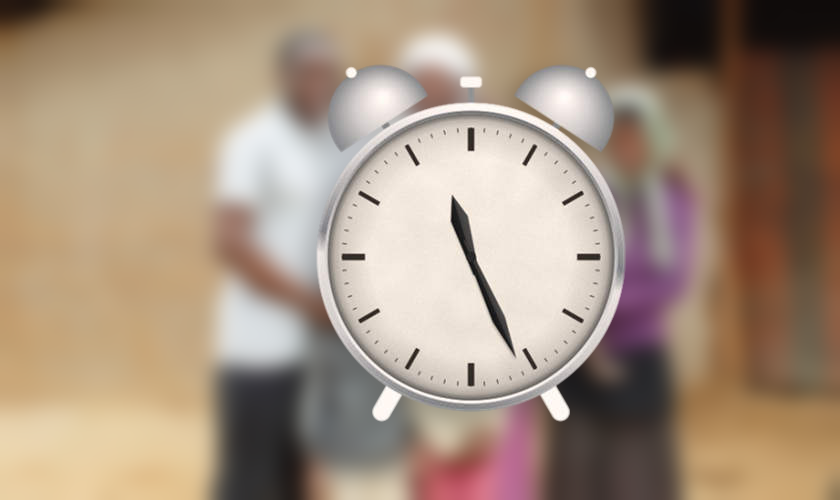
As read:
{"hour": 11, "minute": 26}
